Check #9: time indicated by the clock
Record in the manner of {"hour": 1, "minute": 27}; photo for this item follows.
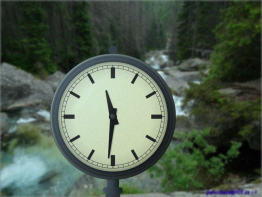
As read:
{"hour": 11, "minute": 31}
